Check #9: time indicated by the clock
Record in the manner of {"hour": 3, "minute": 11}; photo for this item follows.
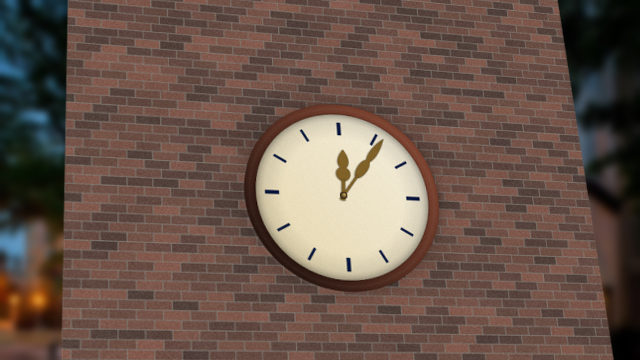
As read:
{"hour": 12, "minute": 6}
